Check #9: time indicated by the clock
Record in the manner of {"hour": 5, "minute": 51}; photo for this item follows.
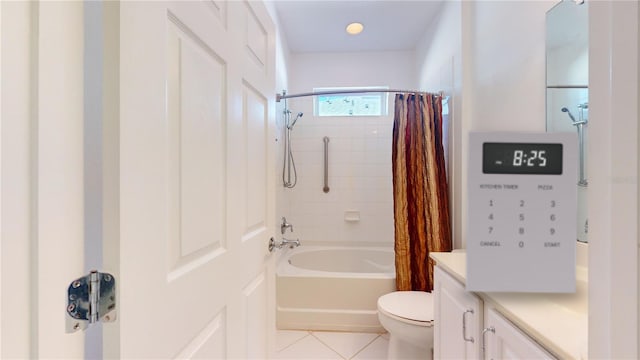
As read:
{"hour": 8, "minute": 25}
